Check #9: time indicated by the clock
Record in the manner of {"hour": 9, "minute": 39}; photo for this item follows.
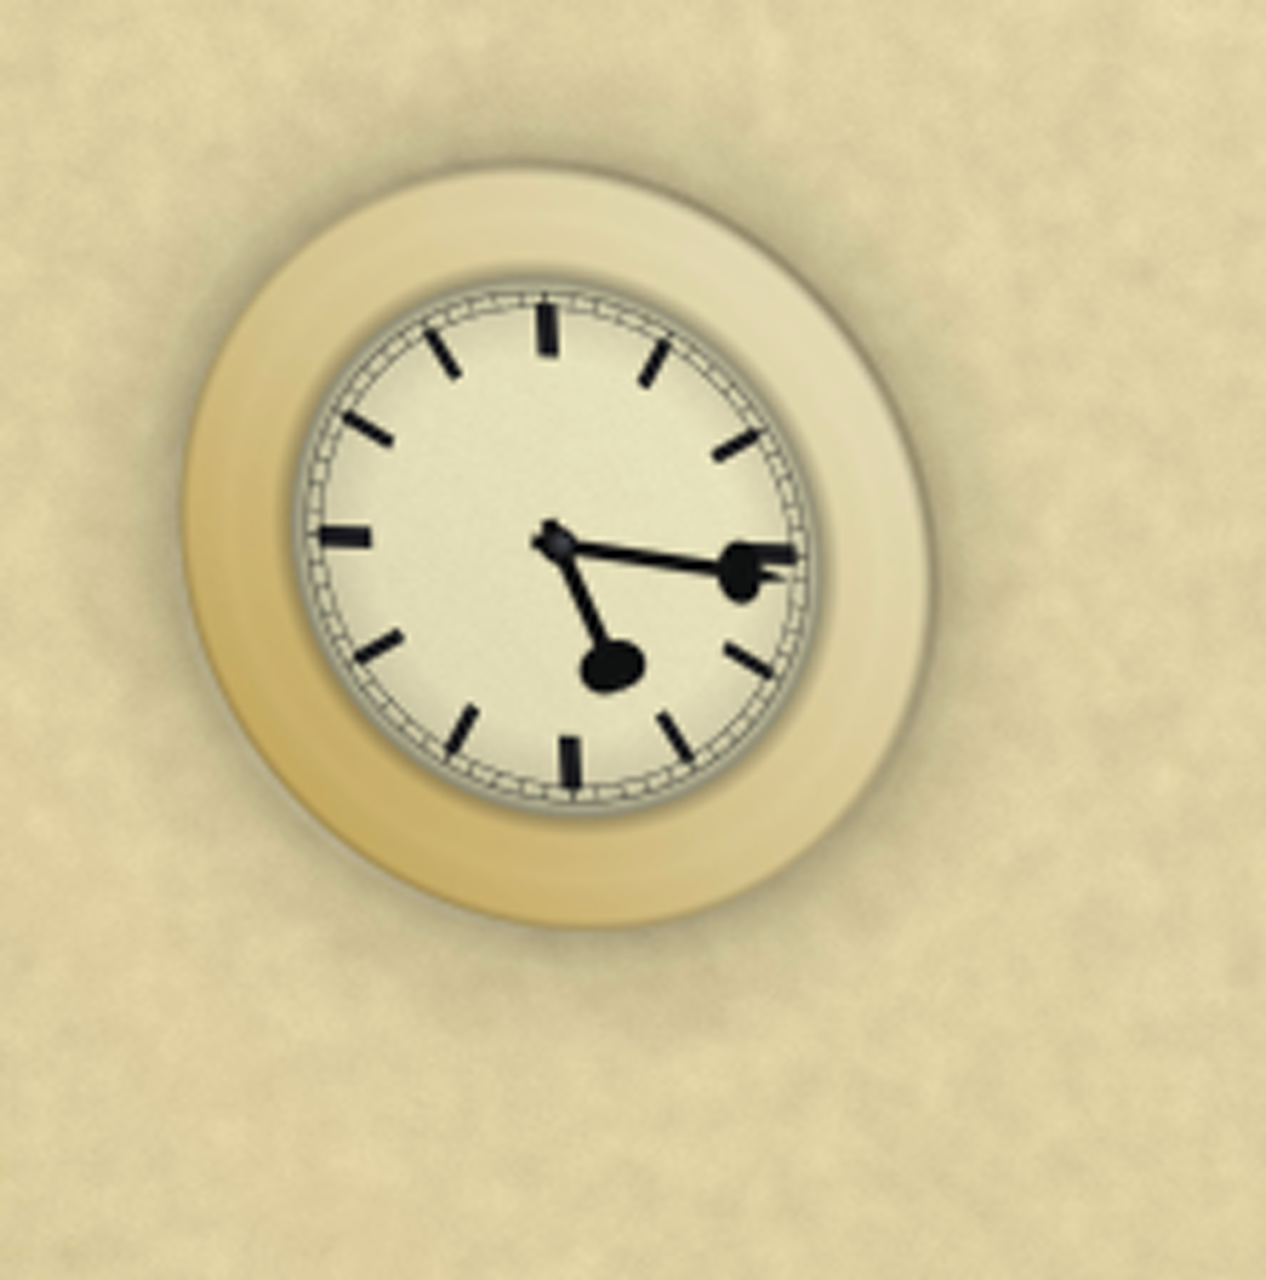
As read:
{"hour": 5, "minute": 16}
